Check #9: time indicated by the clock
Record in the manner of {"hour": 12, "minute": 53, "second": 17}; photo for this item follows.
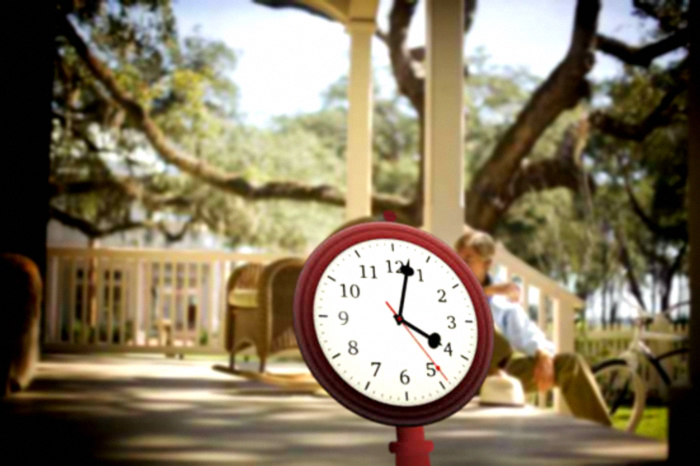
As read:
{"hour": 4, "minute": 2, "second": 24}
